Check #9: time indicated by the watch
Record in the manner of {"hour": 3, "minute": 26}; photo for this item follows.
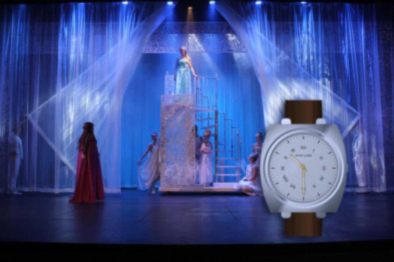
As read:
{"hour": 10, "minute": 30}
